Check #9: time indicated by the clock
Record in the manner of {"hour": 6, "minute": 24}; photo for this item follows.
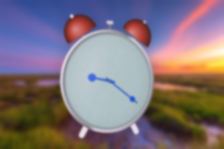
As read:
{"hour": 9, "minute": 21}
